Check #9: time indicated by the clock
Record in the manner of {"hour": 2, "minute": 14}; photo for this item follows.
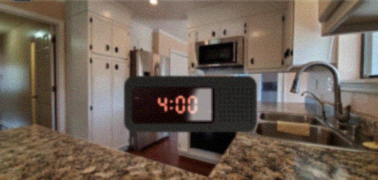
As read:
{"hour": 4, "minute": 0}
